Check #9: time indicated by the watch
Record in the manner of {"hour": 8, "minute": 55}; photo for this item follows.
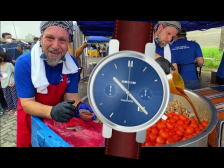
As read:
{"hour": 10, "minute": 22}
